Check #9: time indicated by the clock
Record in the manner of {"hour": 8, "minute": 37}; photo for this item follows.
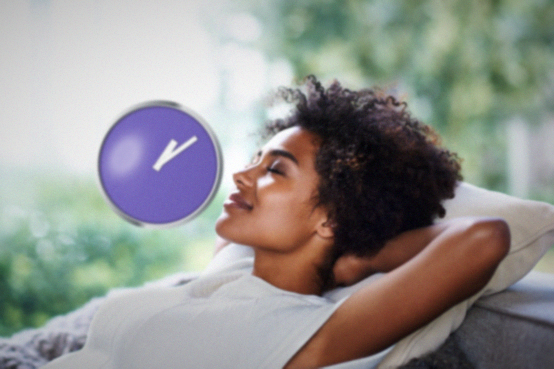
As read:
{"hour": 1, "minute": 9}
